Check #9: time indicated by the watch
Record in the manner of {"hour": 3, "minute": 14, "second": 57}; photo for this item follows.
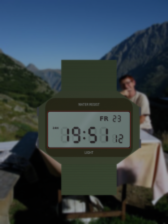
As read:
{"hour": 19, "minute": 51, "second": 12}
